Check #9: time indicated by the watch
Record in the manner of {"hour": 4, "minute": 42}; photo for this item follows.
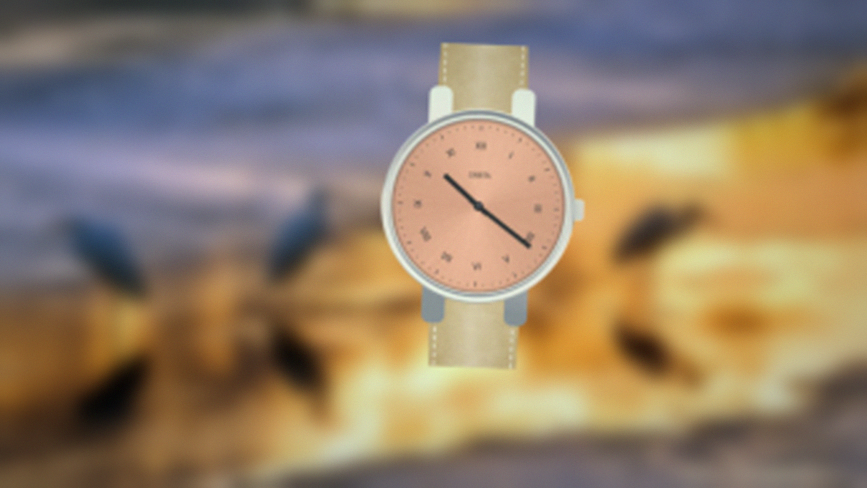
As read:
{"hour": 10, "minute": 21}
